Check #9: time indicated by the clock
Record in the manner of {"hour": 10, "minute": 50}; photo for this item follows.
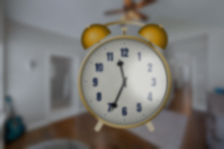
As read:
{"hour": 11, "minute": 34}
